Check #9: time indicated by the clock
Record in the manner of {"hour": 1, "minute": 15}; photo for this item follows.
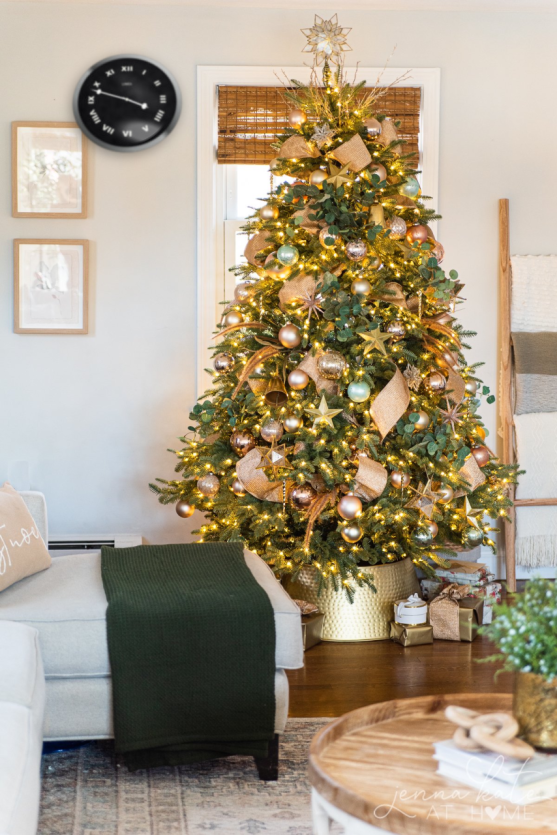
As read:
{"hour": 3, "minute": 48}
